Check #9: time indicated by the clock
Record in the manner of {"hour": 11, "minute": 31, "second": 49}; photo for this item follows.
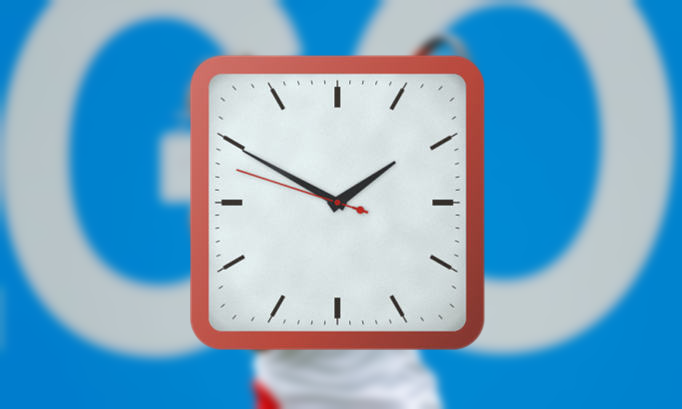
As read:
{"hour": 1, "minute": 49, "second": 48}
